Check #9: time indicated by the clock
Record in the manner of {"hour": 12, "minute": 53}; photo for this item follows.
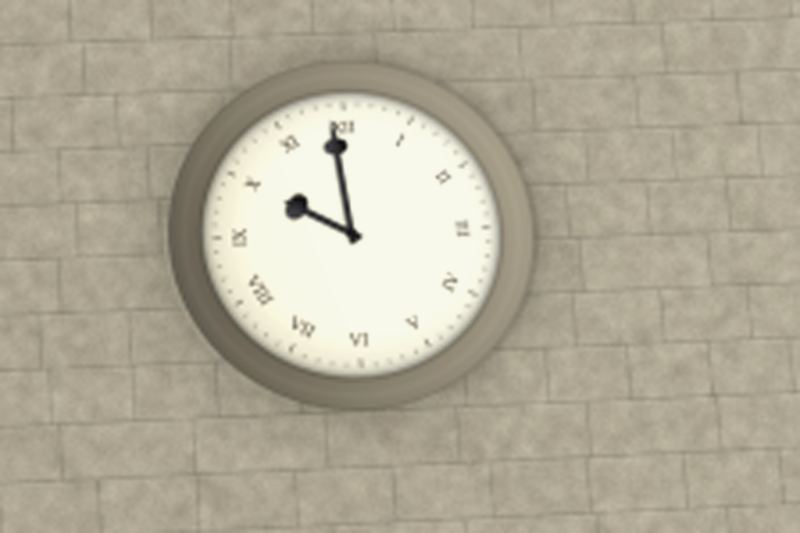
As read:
{"hour": 9, "minute": 59}
